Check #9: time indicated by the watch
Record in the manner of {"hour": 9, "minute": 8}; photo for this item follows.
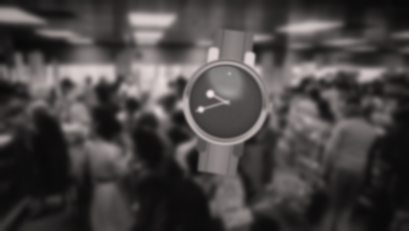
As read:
{"hour": 9, "minute": 41}
